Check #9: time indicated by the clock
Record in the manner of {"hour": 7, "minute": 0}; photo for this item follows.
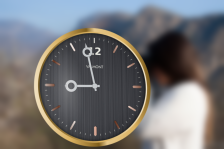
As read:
{"hour": 8, "minute": 58}
